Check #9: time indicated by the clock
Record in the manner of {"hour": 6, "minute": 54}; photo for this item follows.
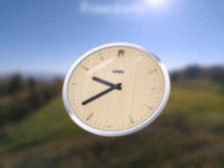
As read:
{"hour": 9, "minute": 39}
